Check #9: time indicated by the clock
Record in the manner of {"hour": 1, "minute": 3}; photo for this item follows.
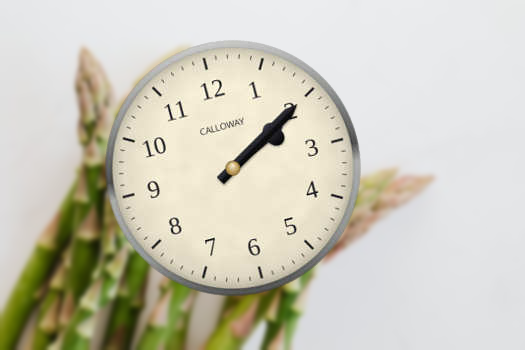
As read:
{"hour": 2, "minute": 10}
